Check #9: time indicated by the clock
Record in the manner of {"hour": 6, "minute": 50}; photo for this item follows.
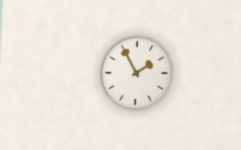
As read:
{"hour": 1, "minute": 55}
